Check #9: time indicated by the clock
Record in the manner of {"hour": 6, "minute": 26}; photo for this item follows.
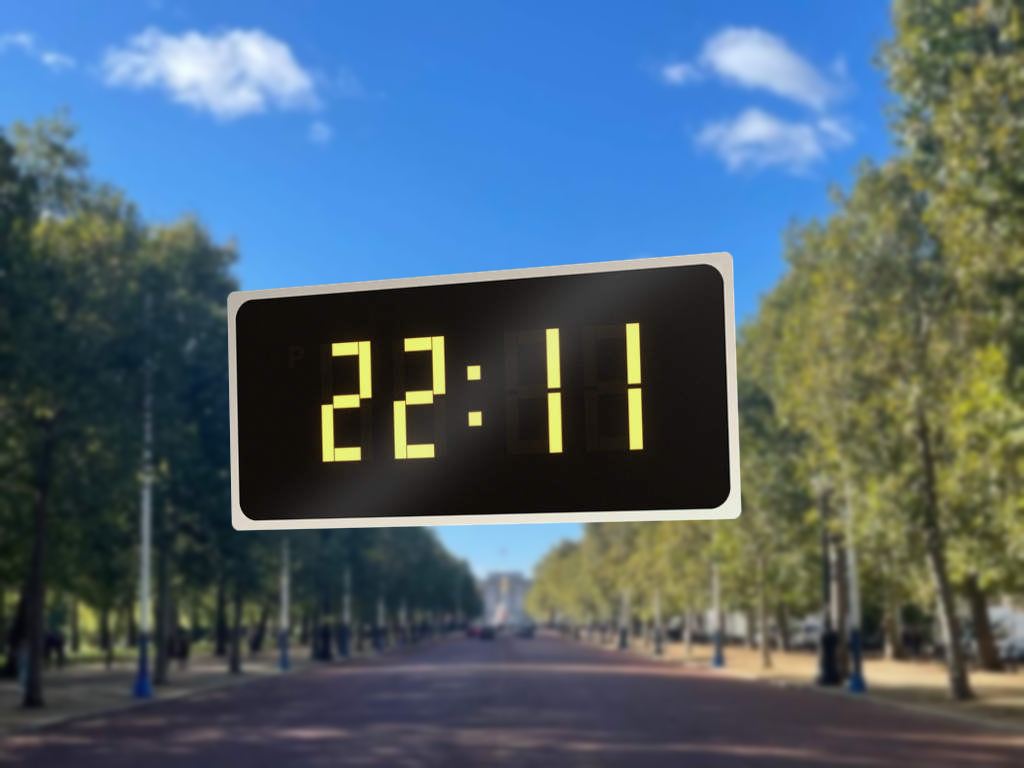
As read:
{"hour": 22, "minute": 11}
